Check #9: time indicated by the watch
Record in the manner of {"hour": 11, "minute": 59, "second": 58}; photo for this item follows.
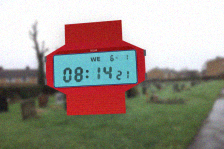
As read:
{"hour": 8, "minute": 14, "second": 21}
